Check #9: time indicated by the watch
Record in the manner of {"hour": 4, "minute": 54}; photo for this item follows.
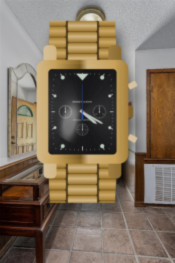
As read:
{"hour": 4, "minute": 20}
